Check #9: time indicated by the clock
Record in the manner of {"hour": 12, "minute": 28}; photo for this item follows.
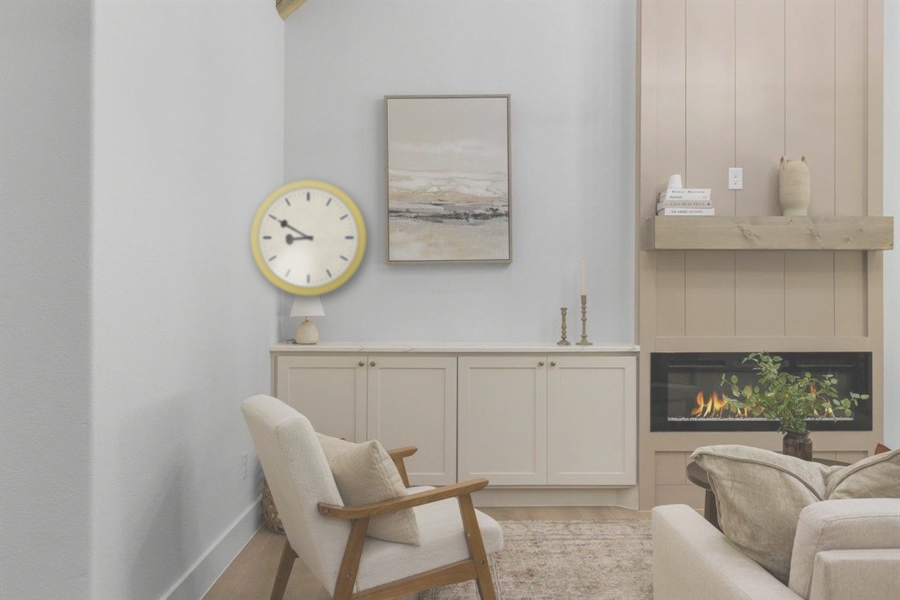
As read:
{"hour": 8, "minute": 50}
